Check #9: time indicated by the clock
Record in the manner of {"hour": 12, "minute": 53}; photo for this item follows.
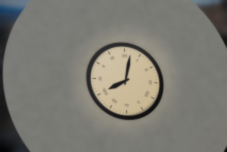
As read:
{"hour": 8, "minute": 2}
